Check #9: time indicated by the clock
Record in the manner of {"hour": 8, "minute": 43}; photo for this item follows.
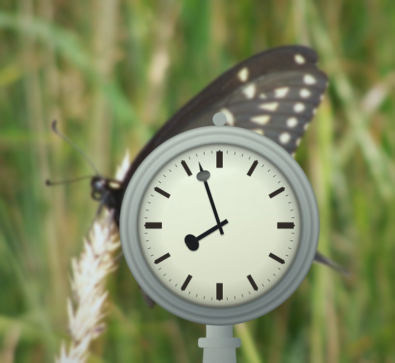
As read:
{"hour": 7, "minute": 57}
